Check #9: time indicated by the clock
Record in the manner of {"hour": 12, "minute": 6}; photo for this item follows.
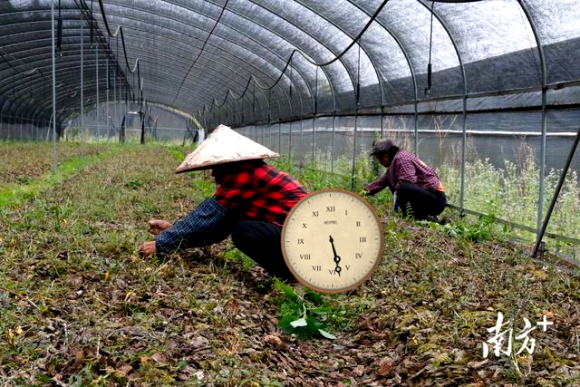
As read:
{"hour": 5, "minute": 28}
